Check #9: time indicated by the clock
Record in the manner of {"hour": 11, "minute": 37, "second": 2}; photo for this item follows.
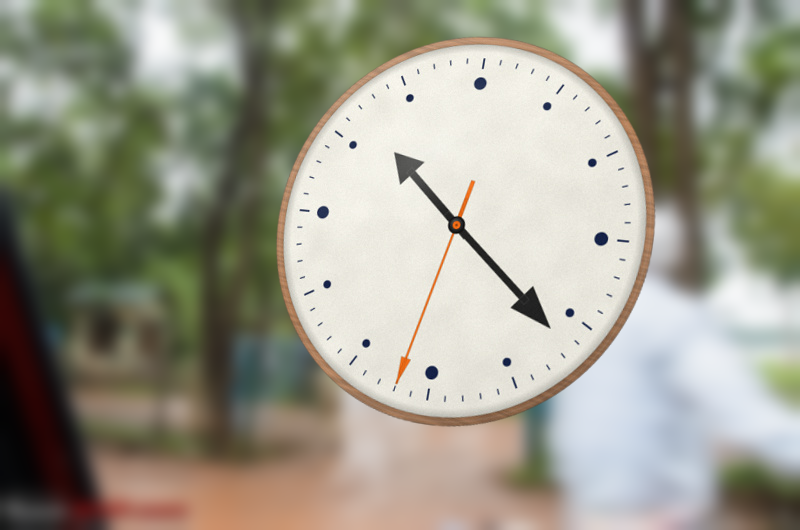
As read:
{"hour": 10, "minute": 21, "second": 32}
